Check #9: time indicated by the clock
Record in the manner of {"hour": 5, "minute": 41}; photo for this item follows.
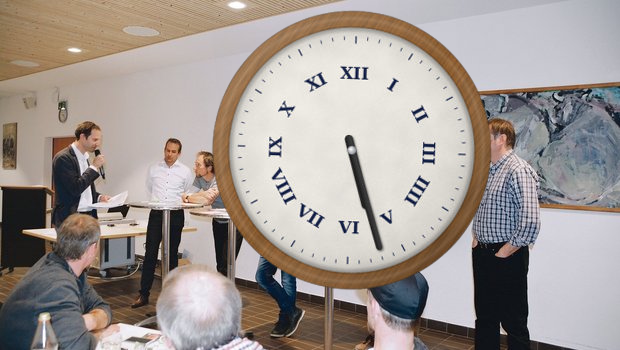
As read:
{"hour": 5, "minute": 27}
